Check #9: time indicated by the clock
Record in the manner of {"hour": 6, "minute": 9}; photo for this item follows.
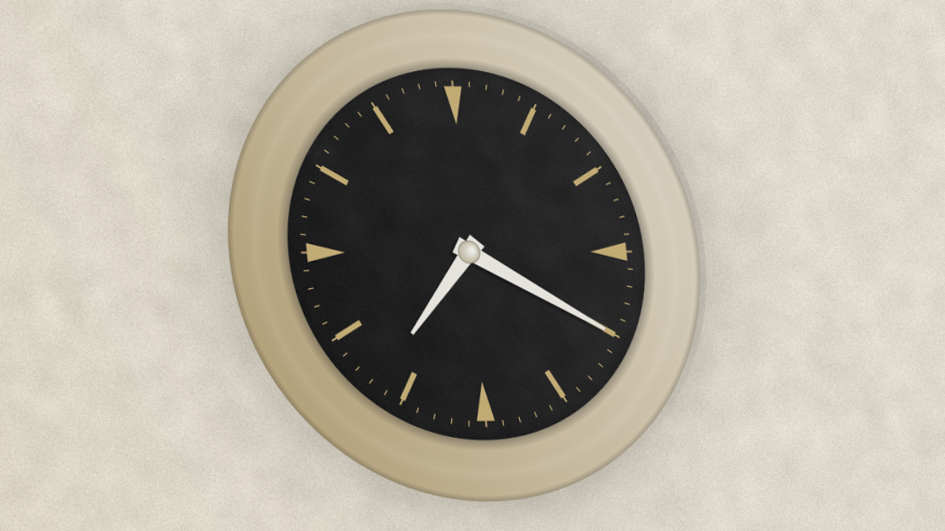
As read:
{"hour": 7, "minute": 20}
